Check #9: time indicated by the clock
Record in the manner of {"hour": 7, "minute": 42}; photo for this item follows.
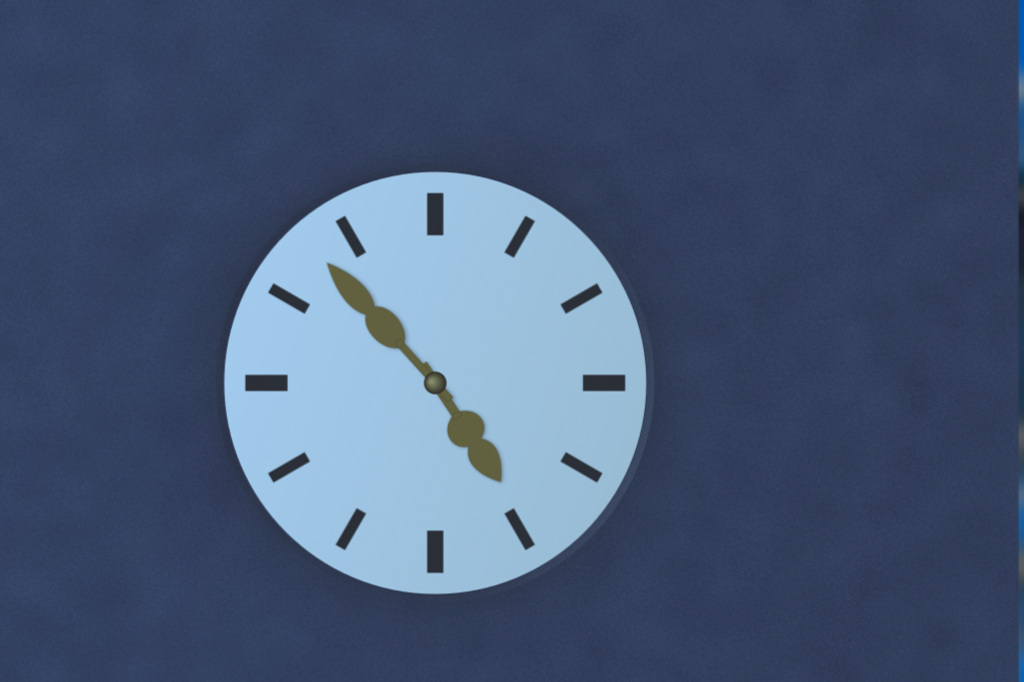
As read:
{"hour": 4, "minute": 53}
